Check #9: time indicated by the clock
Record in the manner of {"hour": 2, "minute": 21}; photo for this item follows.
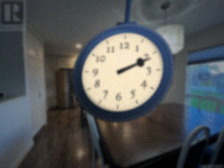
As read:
{"hour": 2, "minute": 11}
